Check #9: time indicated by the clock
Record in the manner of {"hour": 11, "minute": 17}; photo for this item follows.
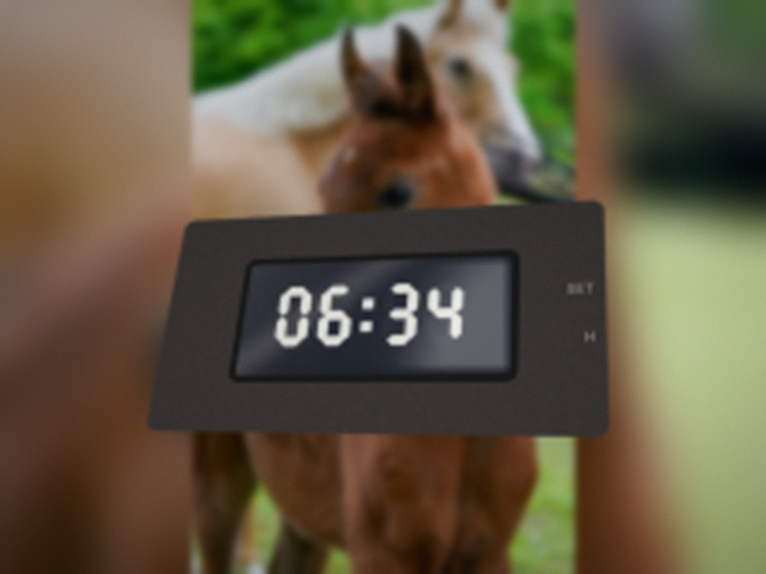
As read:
{"hour": 6, "minute": 34}
